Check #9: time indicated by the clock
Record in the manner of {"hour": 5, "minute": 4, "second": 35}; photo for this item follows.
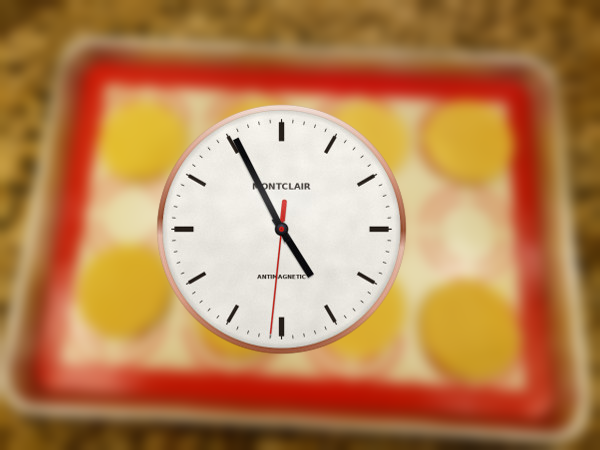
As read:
{"hour": 4, "minute": 55, "second": 31}
